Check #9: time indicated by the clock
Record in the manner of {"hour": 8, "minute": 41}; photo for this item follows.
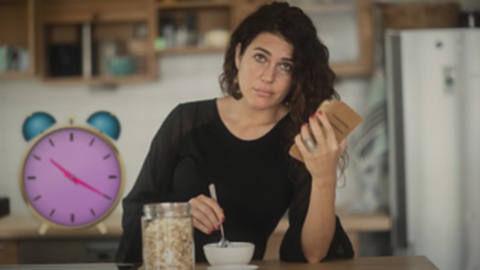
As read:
{"hour": 10, "minute": 20}
